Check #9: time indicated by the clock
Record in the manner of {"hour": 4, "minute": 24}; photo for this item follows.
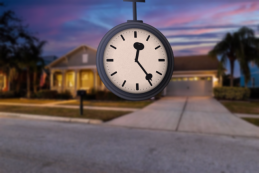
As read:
{"hour": 12, "minute": 24}
